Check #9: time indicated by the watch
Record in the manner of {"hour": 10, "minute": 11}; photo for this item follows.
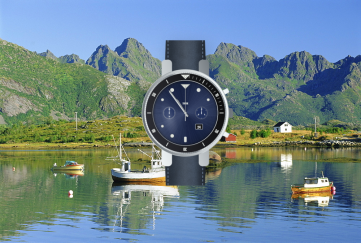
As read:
{"hour": 10, "minute": 54}
